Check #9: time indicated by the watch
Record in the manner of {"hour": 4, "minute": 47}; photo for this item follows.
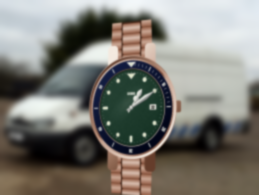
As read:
{"hour": 1, "minute": 10}
